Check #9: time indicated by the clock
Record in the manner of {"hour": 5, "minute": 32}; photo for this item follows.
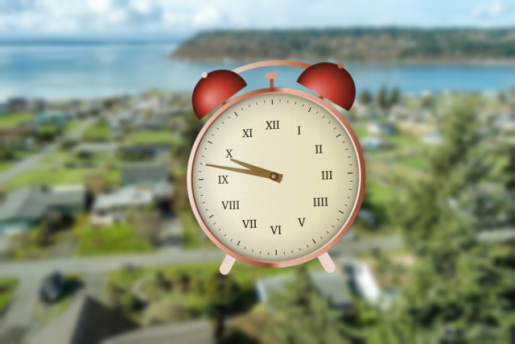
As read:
{"hour": 9, "minute": 47}
